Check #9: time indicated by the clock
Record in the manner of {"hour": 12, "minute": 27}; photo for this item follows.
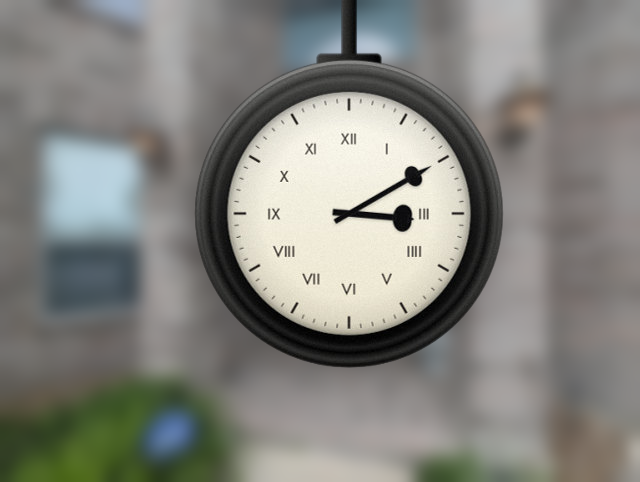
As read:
{"hour": 3, "minute": 10}
